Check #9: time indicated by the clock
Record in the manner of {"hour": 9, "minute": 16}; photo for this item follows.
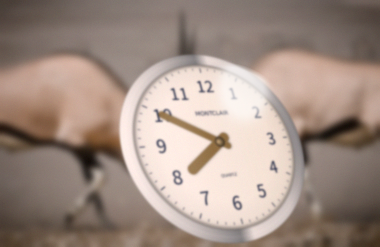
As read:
{"hour": 7, "minute": 50}
